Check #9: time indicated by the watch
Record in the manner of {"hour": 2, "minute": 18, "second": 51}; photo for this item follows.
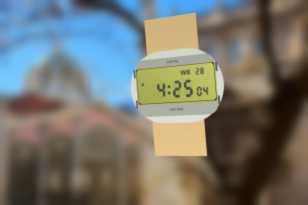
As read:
{"hour": 4, "minute": 25, "second": 4}
